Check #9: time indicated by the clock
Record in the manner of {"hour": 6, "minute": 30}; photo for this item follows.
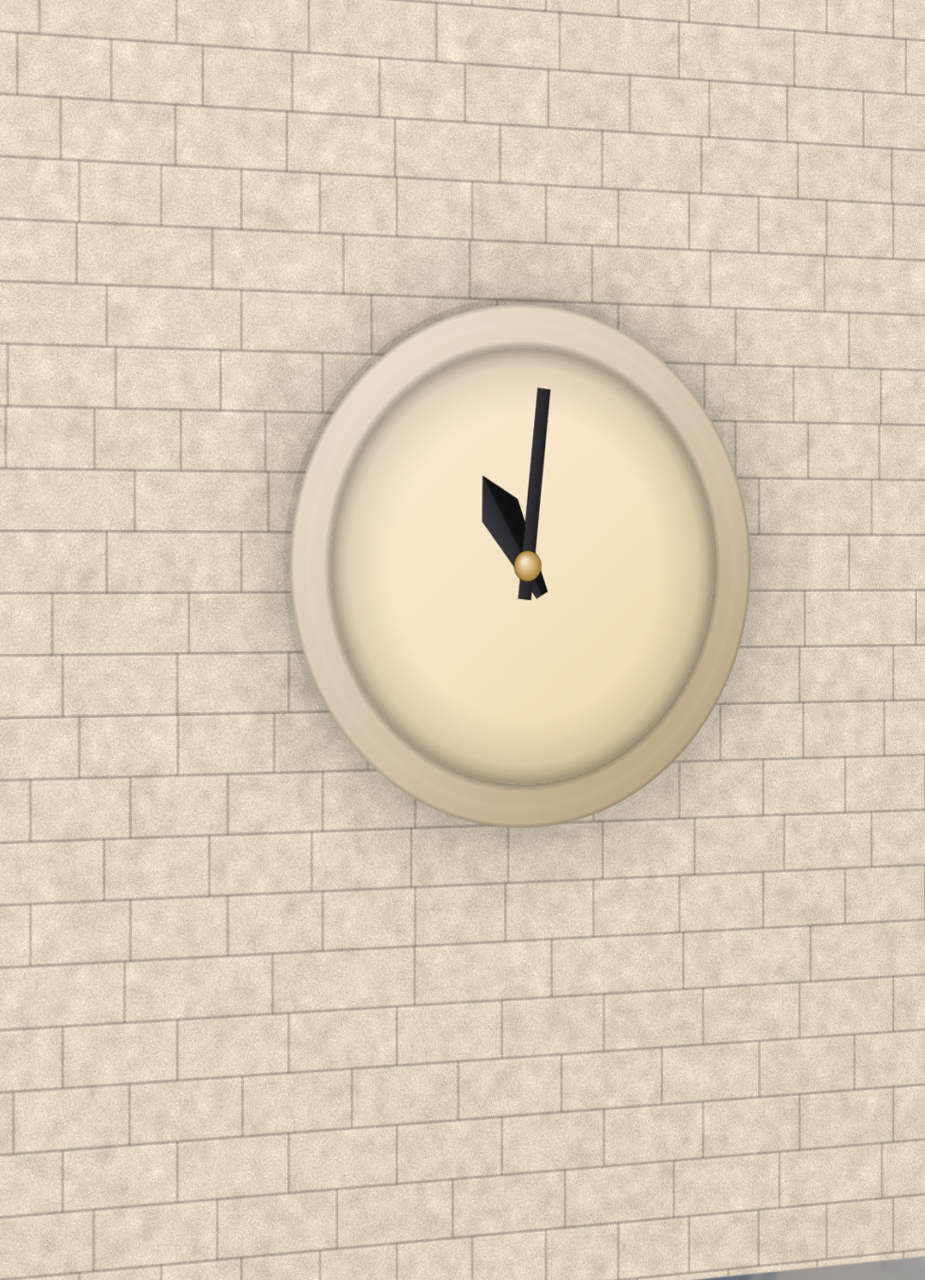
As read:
{"hour": 11, "minute": 1}
